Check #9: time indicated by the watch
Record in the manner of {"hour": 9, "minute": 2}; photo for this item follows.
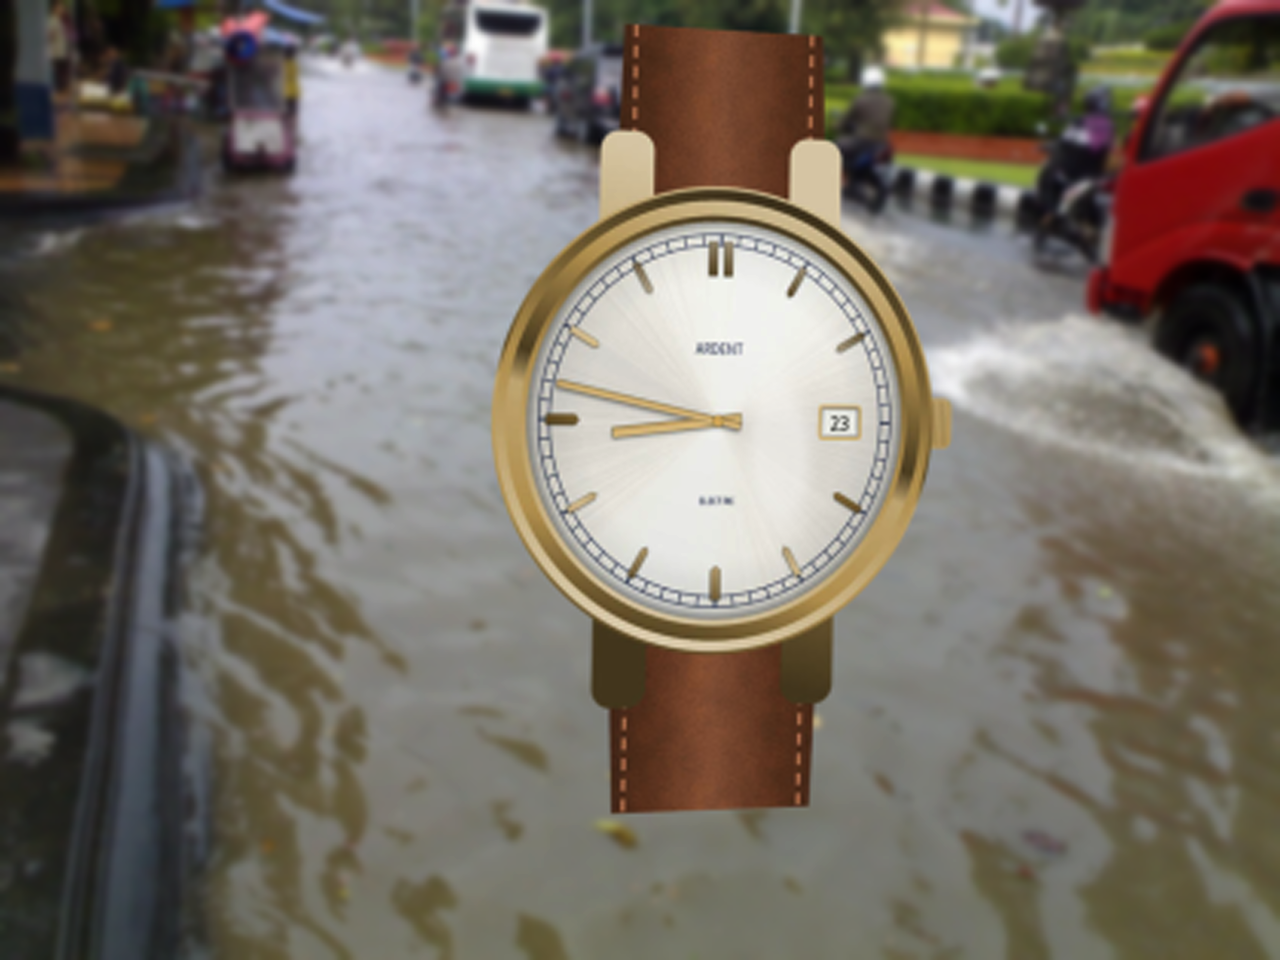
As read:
{"hour": 8, "minute": 47}
